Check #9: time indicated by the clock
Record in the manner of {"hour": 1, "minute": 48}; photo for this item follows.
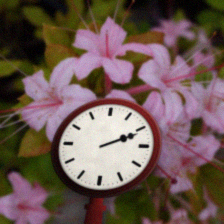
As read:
{"hour": 2, "minute": 11}
